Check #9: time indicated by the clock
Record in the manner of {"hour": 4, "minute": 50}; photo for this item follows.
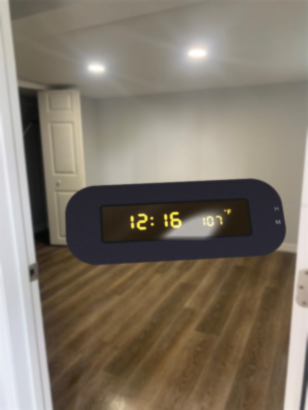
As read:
{"hour": 12, "minute": 16}
